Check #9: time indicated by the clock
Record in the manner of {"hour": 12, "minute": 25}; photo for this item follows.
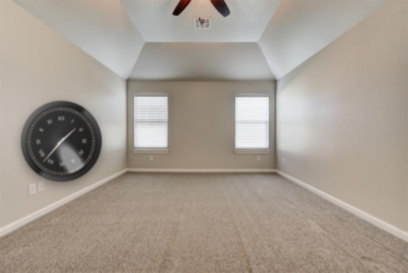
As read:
{"hour": 1, "minute": 37}
